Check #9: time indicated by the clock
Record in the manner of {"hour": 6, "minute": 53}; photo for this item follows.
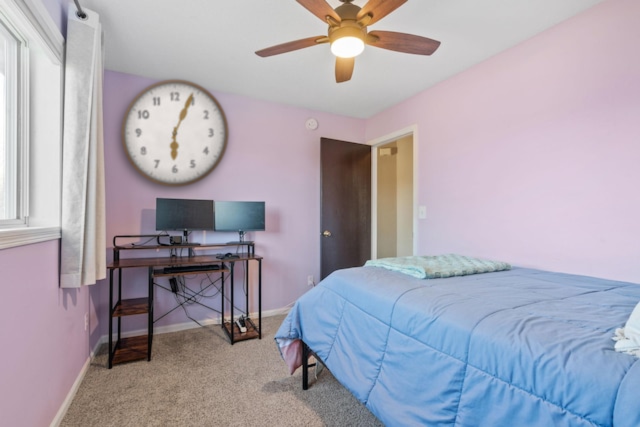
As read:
{"hour": 6, "minute": 4}
